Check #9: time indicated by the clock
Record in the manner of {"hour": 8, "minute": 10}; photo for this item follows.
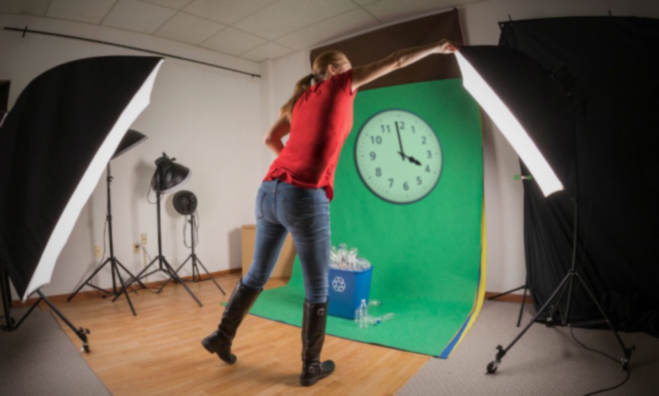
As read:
{"hour": 3, "minute": 59}
